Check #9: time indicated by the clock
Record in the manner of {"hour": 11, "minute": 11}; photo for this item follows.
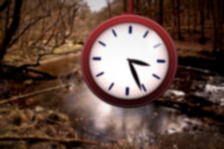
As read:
{"hour": 3, "minute": 26}
